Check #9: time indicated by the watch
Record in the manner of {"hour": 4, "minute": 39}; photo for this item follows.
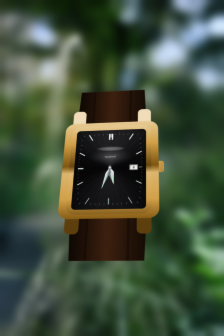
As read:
{"hour": 5, "minute": 33}
